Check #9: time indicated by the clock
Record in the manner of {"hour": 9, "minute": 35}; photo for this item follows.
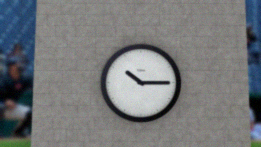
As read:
{"hour": 10, "minute": 15}
